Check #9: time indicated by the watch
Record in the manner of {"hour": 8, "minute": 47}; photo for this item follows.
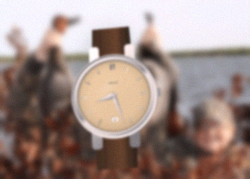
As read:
{"hour": 8, "minute": 27}
